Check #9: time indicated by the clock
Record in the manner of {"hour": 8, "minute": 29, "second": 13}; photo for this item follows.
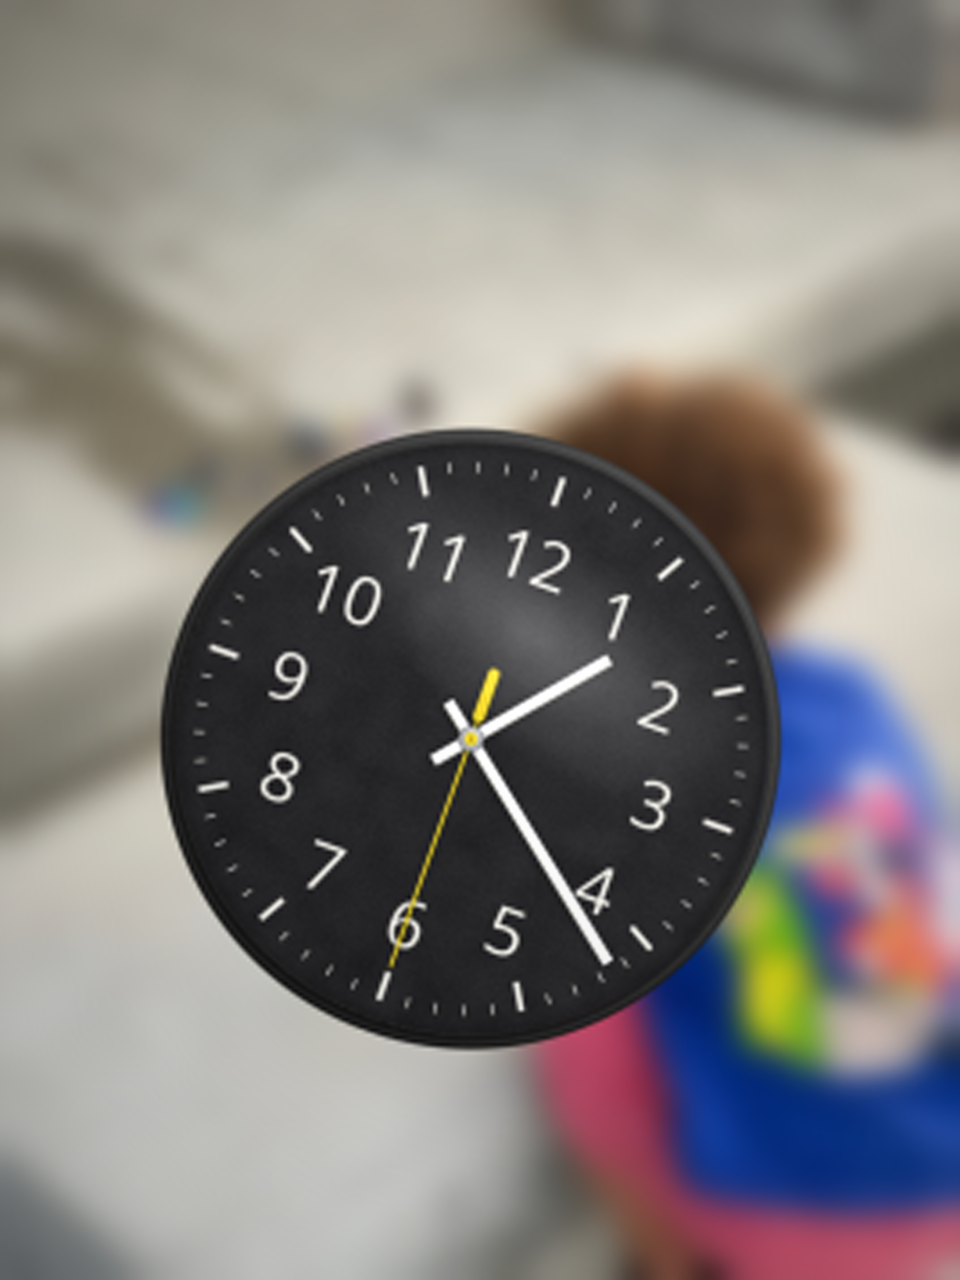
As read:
{"hour": 1, "minute": 21, "second": 30}
